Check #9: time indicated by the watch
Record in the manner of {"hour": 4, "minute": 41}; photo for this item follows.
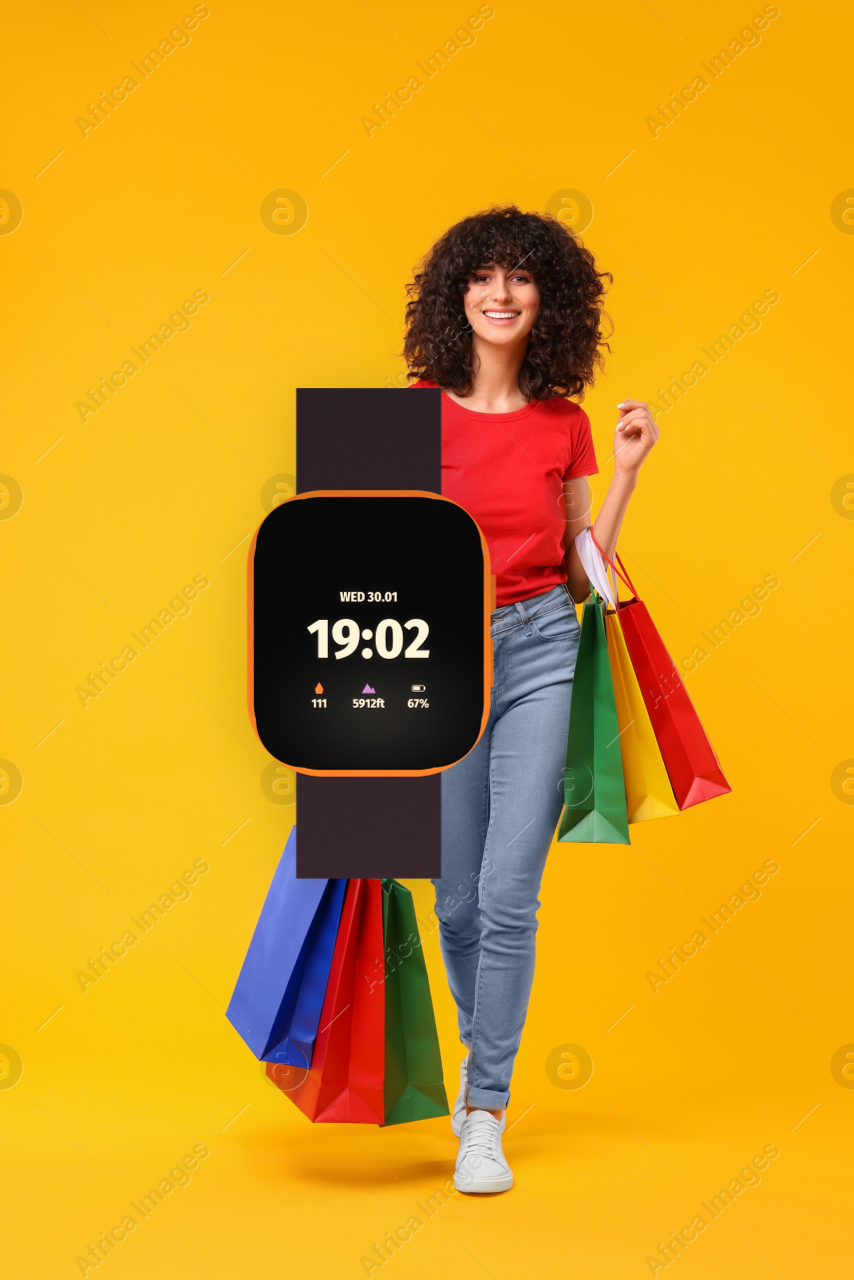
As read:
{"hour": 19, "minute": 2}
